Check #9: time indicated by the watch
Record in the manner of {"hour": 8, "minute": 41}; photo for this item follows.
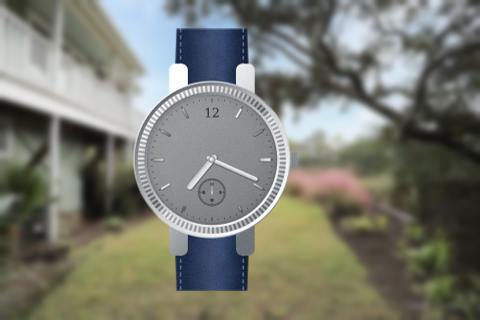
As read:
{"hour": 7, "minute": 19}
